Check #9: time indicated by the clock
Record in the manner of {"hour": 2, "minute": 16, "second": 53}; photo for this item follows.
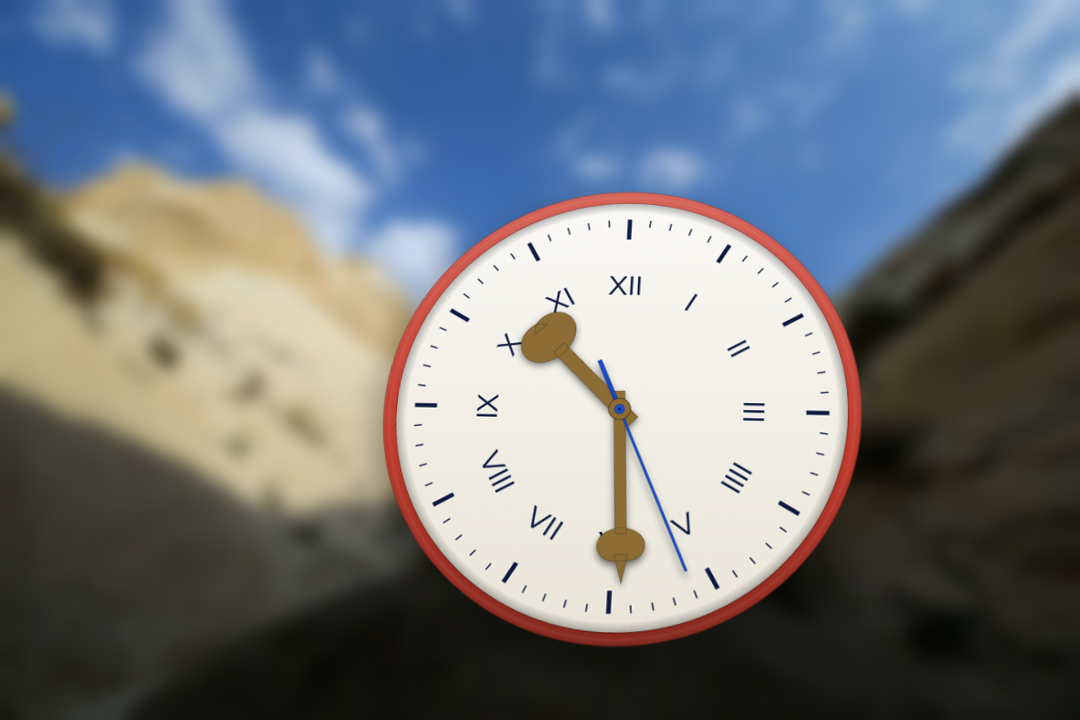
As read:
{"hour": 10, "minute": 29, "second": 26}
